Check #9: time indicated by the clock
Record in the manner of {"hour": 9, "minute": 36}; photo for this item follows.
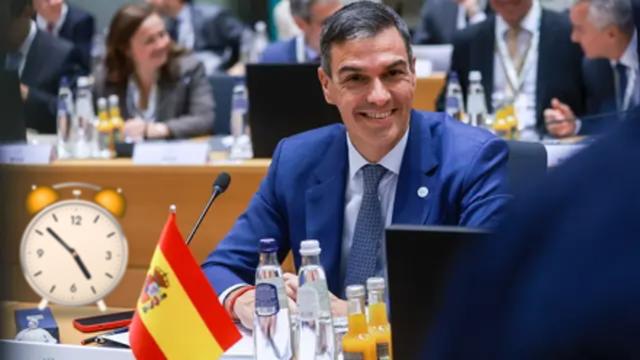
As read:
{"hour": 4, "minute": 52}
